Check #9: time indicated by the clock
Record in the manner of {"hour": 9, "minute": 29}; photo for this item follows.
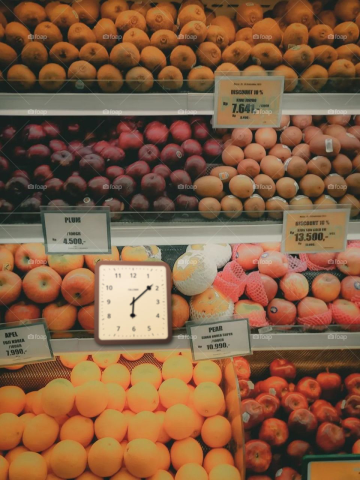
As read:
{"hour": 6, "minute": 8}
